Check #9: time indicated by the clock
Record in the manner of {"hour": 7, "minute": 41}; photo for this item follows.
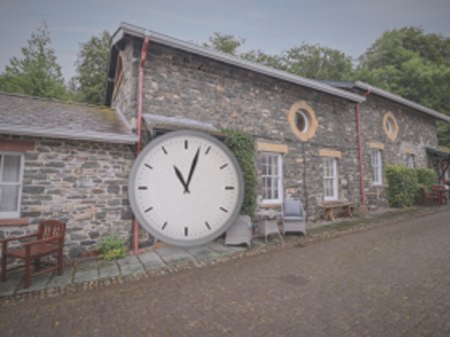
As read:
{"hour": 11, "minute": 3}
